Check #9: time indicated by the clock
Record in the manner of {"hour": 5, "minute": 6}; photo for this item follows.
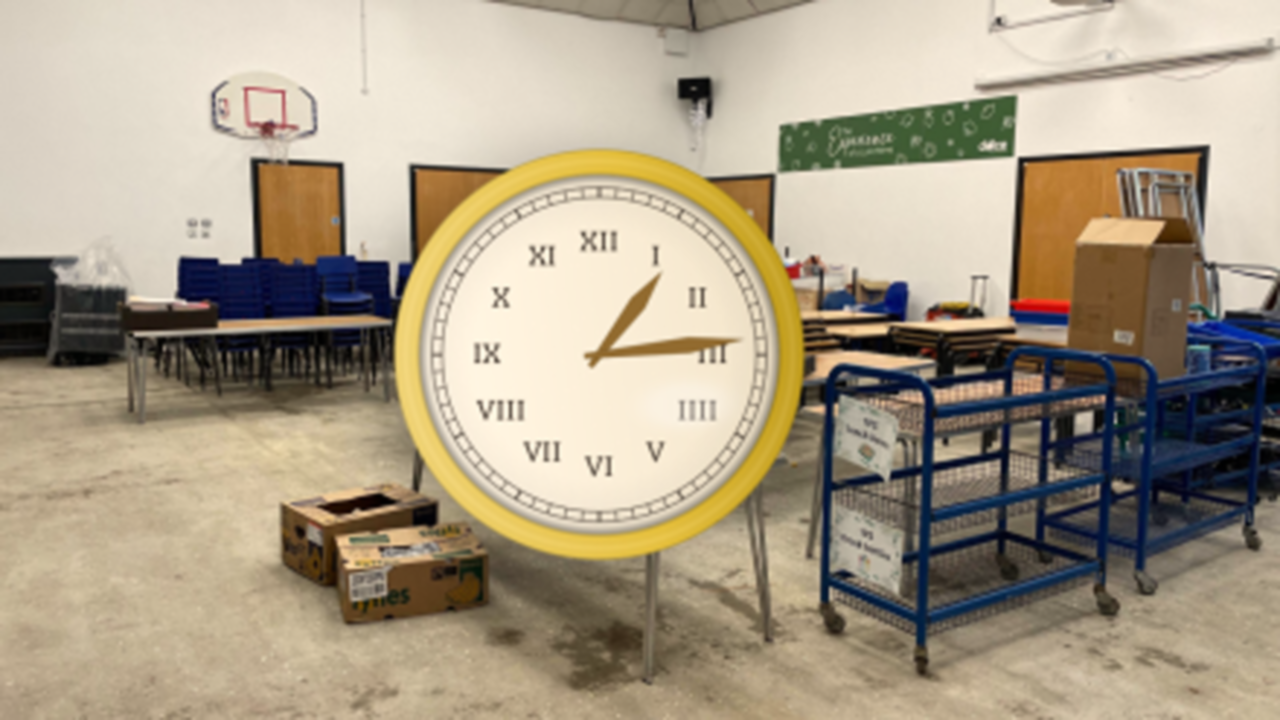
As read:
{"hour": 1, "minute": 14}
